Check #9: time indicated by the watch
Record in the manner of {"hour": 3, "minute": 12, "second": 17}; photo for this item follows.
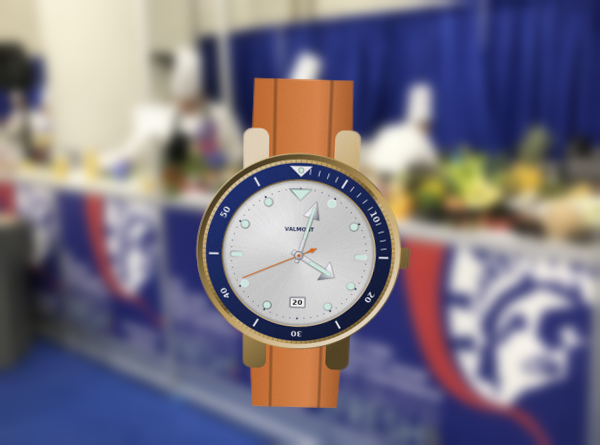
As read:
{"hour": 4, "minute": 2, "second": 41}
